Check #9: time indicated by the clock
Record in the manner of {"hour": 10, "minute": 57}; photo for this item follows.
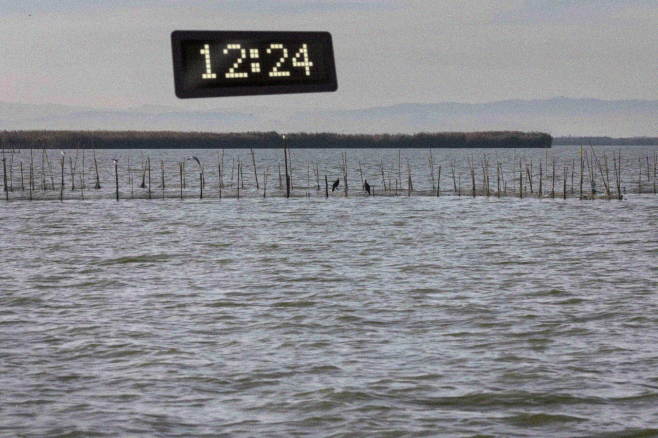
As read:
{"hour": 12, "minute": 24}
